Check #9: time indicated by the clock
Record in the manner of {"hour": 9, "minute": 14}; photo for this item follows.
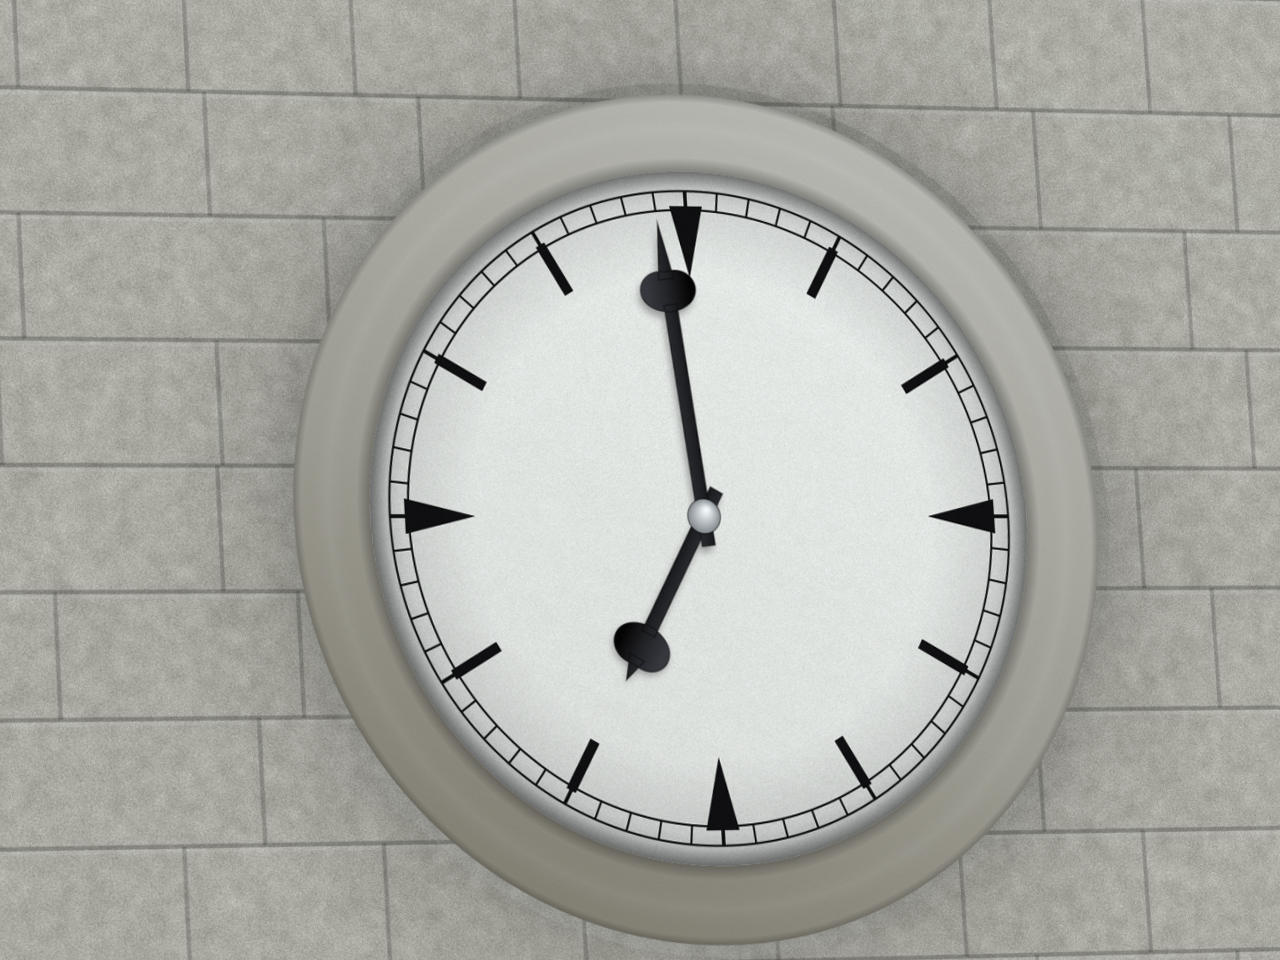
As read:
{"hour": 6, "minute": 59}
